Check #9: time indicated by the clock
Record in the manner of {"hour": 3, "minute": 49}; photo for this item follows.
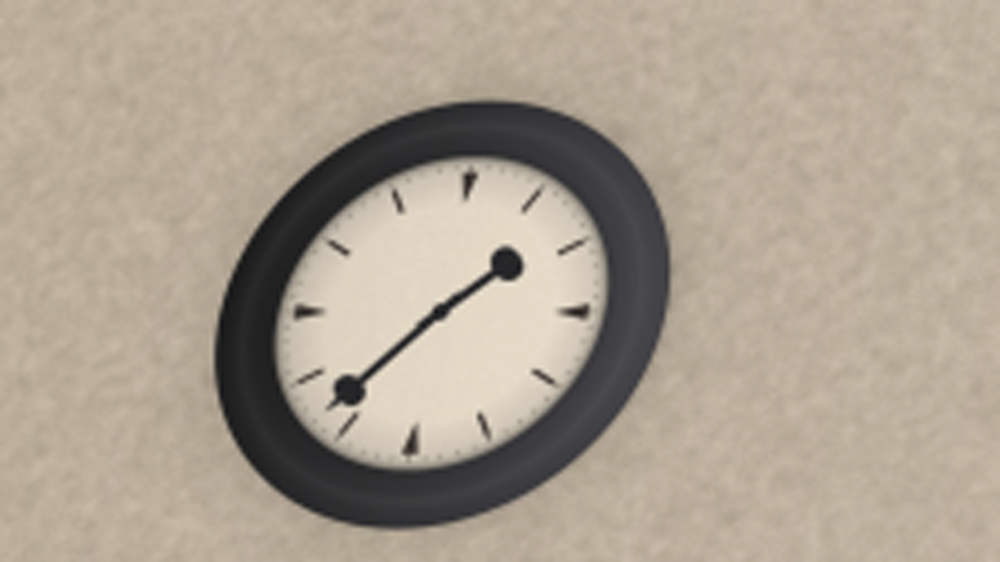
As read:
{"hour": 1, "minute": 37}
